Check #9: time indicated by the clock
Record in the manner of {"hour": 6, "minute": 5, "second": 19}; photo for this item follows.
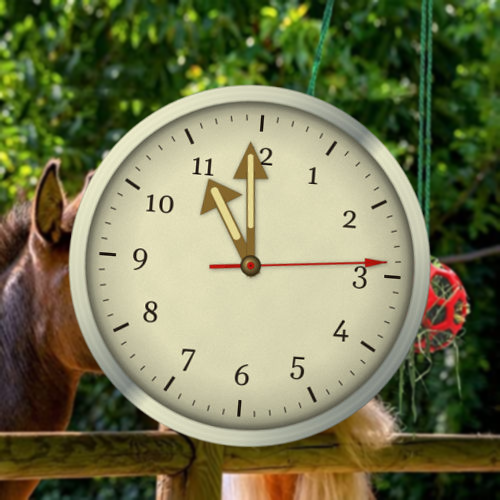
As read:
{"hour": 10, "minute": 59, "second": 14}
